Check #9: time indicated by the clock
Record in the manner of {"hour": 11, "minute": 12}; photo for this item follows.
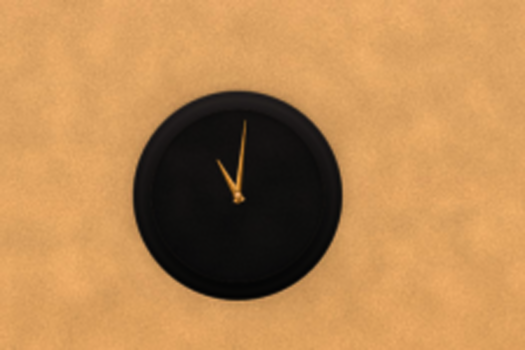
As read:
{"hour": 11, "minute": 1}
